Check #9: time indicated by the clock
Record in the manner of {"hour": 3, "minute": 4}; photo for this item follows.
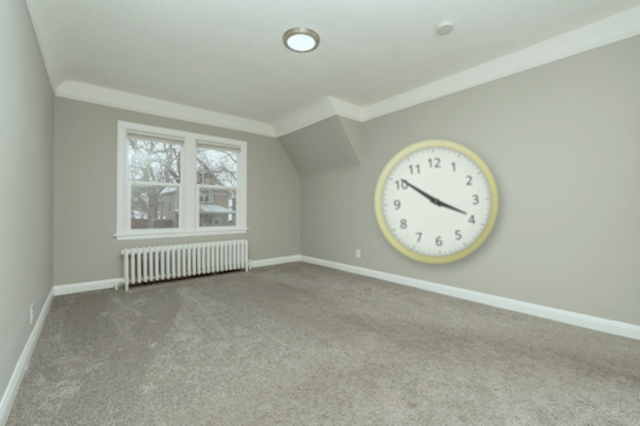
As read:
{"hour": 3, "minute": 51}
